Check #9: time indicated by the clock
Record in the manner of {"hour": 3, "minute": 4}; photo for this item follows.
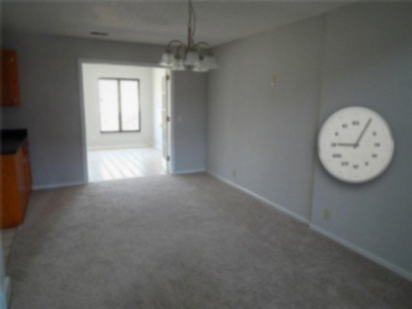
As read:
{"hour": 9, "minute": 5}
